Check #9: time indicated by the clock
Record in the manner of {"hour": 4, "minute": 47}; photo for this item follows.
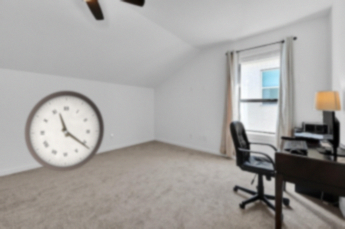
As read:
{"hour": 11, "minute": 21}
